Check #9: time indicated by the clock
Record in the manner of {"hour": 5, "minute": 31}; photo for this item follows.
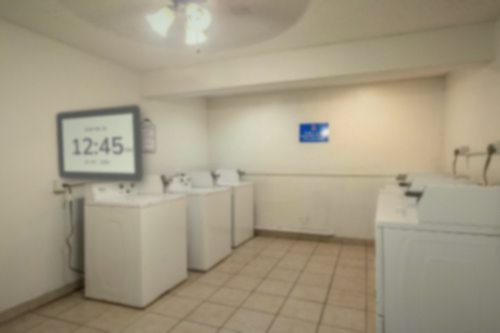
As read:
{"hour": 12, "minute": 45}
